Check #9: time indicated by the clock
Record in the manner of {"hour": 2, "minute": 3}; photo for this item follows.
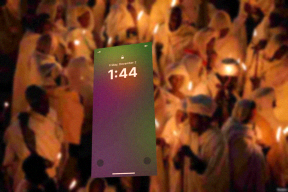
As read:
{"hour": 1, "minute": 44}
